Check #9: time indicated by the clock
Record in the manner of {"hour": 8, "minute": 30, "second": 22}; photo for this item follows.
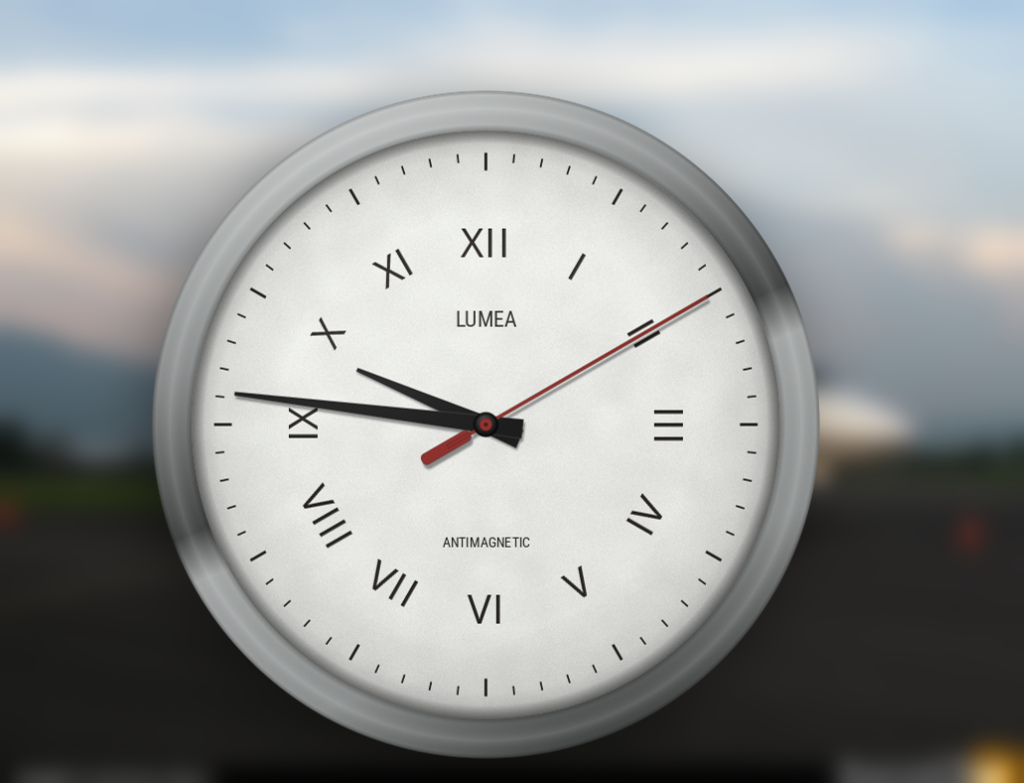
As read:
{"hour": 9, "minute": 46, "second": 10}
